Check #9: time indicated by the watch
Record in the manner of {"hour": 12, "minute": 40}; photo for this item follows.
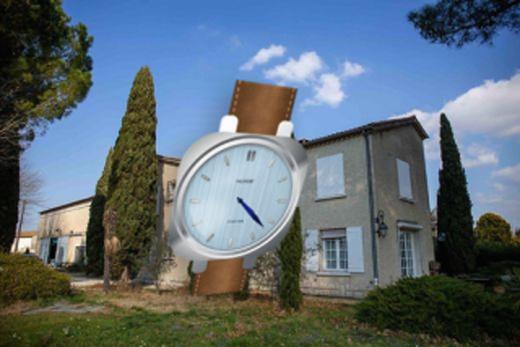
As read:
{"hour": 4, "minute": 22}
